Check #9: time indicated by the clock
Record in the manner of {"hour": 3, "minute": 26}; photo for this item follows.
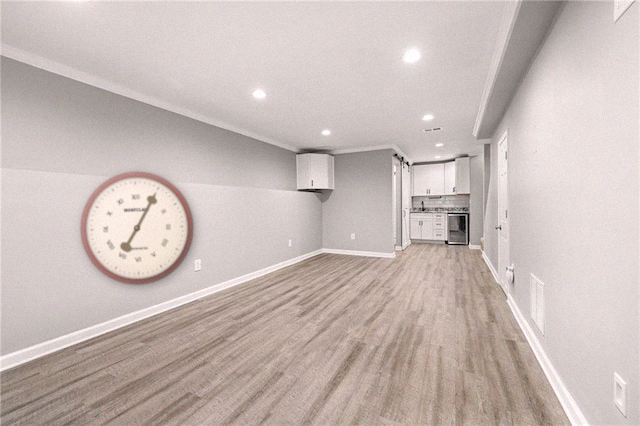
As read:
{"hour": 7, "minute": 5}
